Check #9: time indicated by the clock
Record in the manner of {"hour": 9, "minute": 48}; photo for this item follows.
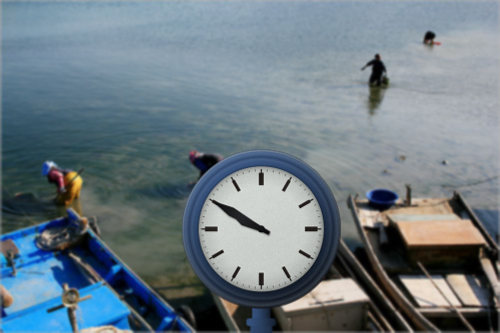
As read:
{"hour": 9, "minute": 50}
